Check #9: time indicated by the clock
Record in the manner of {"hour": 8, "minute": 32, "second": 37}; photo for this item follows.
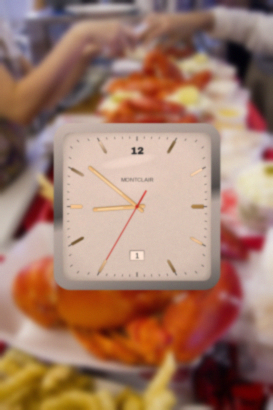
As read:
{"hour": 8, "minute": 51, "second": 35}
